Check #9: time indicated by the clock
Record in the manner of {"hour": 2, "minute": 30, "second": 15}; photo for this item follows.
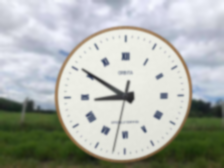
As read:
{"hour": 8, "minute": 50, "second": 32}
